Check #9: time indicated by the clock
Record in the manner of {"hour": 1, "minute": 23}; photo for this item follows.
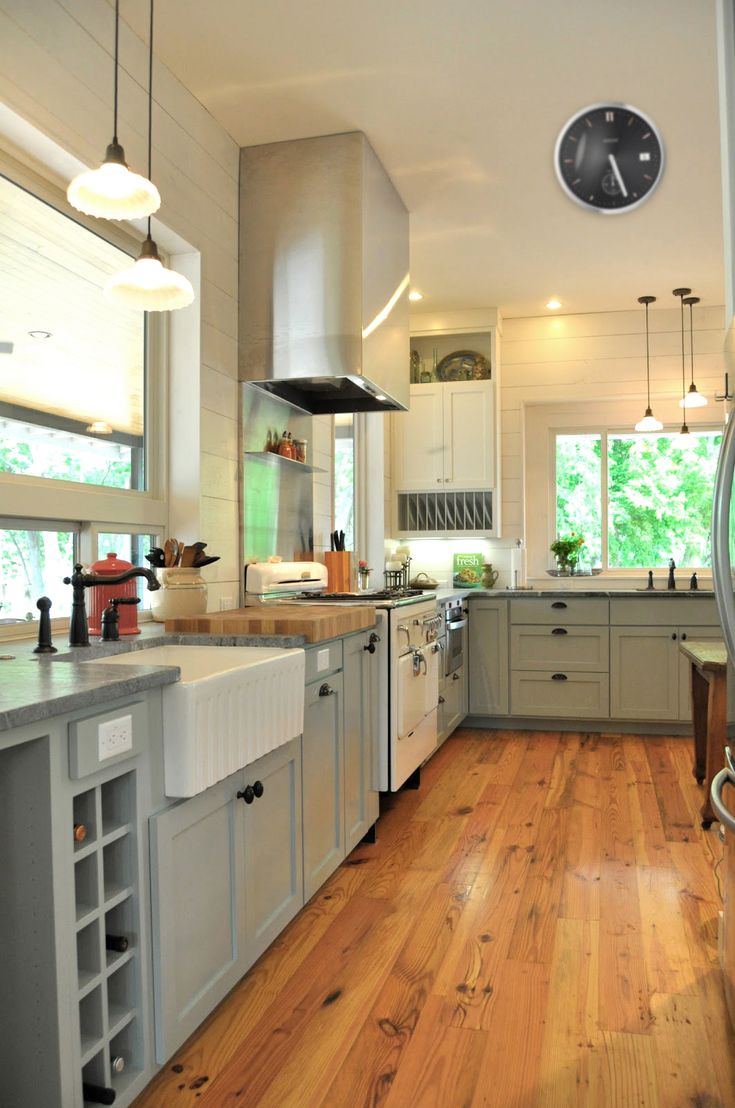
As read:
{"hour": 5, "minute": 27}
